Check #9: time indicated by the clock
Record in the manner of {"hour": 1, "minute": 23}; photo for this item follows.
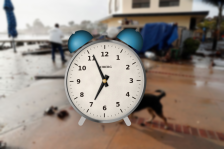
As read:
{"hour": 6, "minute": 56}
